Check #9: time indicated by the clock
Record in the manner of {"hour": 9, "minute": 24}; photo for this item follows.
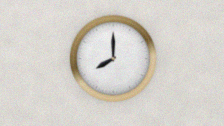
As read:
{"hour": 8, "minute": 0}
